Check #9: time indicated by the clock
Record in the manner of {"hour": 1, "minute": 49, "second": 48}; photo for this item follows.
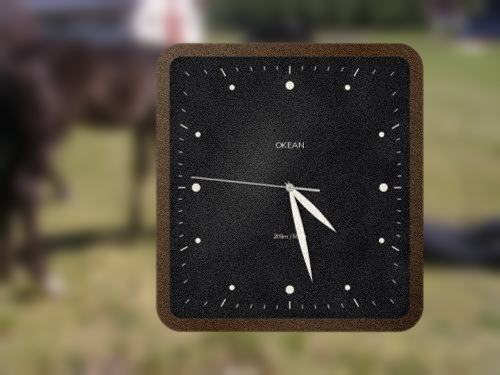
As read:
{"hour": 4, "minute": 27, "second": 46}
